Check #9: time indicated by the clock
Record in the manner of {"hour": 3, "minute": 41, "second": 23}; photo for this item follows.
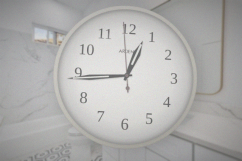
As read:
{"hour": 12, "minute": 43, "second": 59}
